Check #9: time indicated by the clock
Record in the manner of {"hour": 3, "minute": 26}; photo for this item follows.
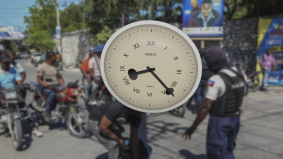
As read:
{"hour": 8, "minute": 23}
